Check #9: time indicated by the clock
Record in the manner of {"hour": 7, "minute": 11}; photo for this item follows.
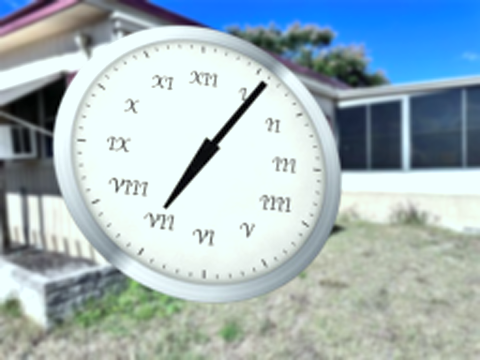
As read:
{"hour": 7, "minute": 6}
